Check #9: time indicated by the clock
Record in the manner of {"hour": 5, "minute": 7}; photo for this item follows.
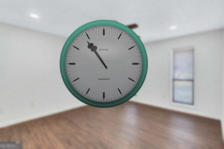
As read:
{"hour": 10, "minute": 54}
